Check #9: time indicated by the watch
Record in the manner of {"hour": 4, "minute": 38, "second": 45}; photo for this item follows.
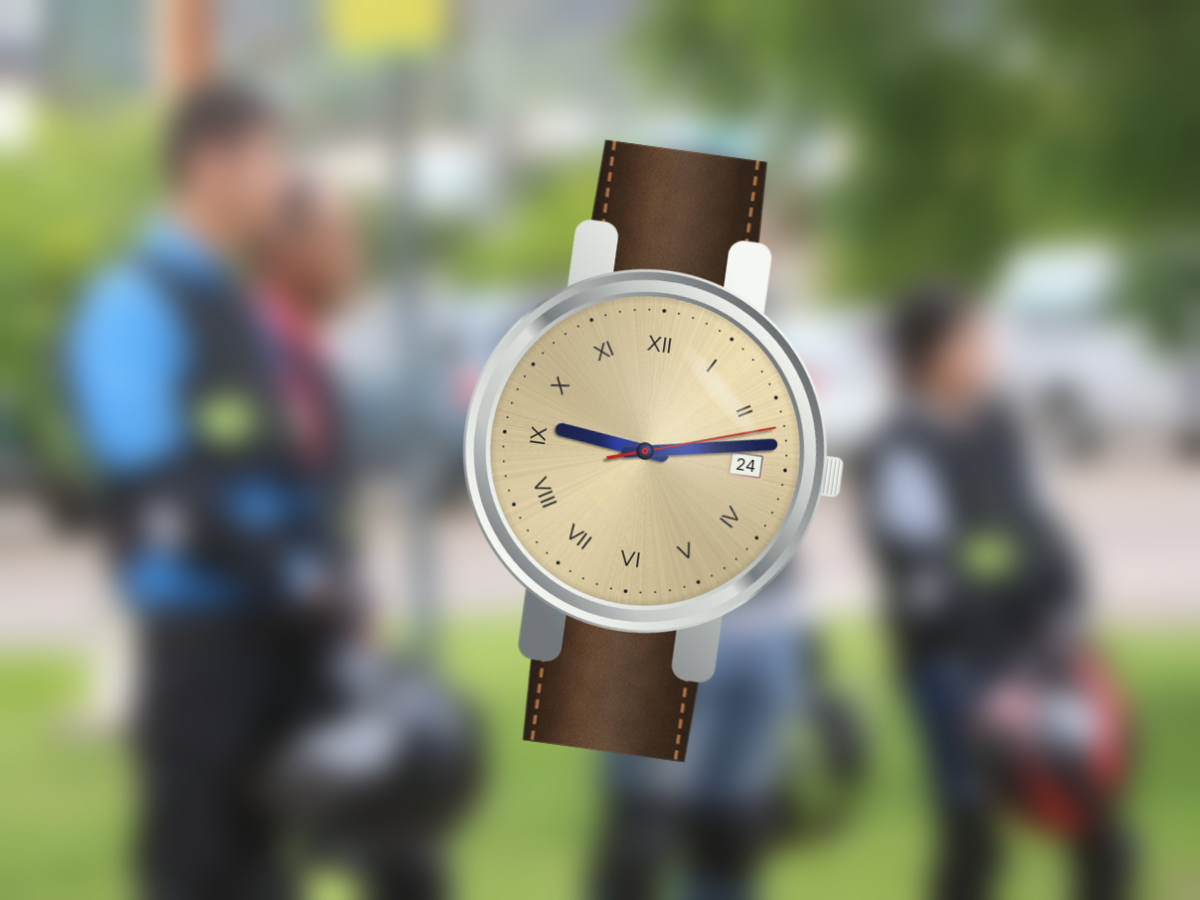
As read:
{"hour": 9, "minute": 13, "second": 12}
